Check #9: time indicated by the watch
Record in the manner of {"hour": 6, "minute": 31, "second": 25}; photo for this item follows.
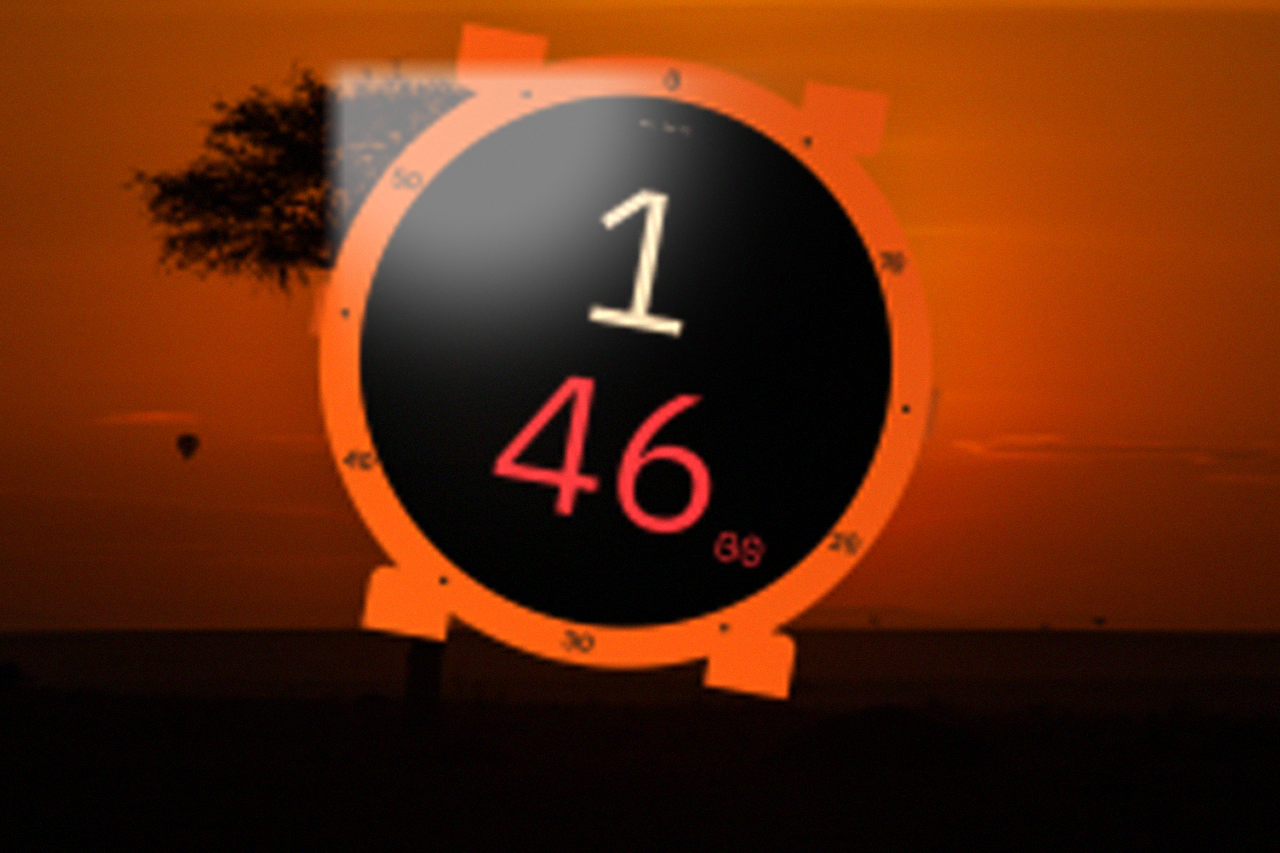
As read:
{"hour": 1, "minute": 46, "second": 0}
